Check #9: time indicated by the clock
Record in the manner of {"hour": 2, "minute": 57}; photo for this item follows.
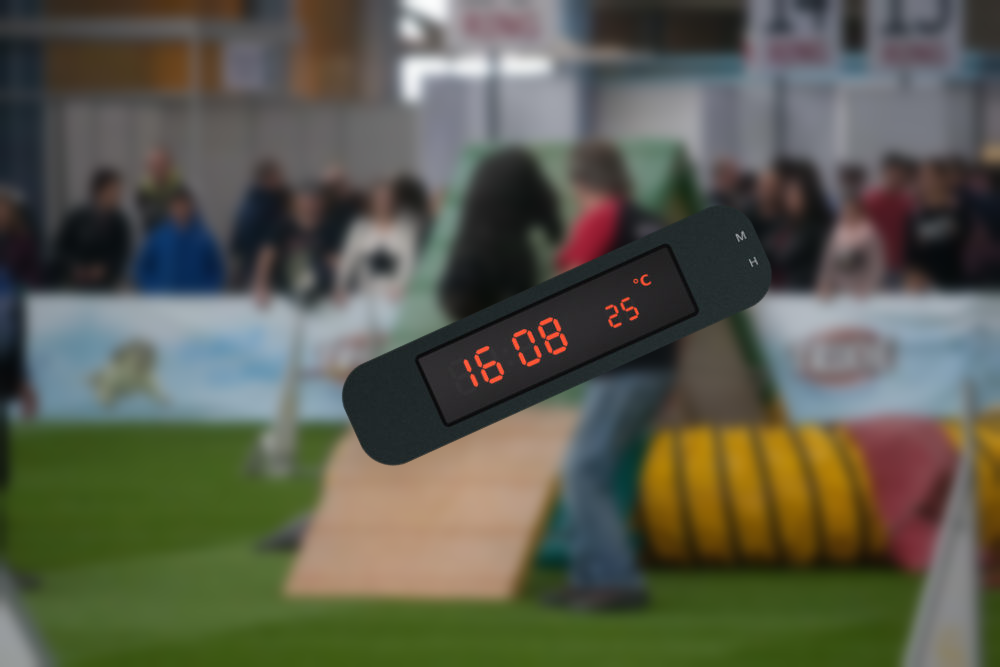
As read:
{"hour": 16, "minute": 8}
